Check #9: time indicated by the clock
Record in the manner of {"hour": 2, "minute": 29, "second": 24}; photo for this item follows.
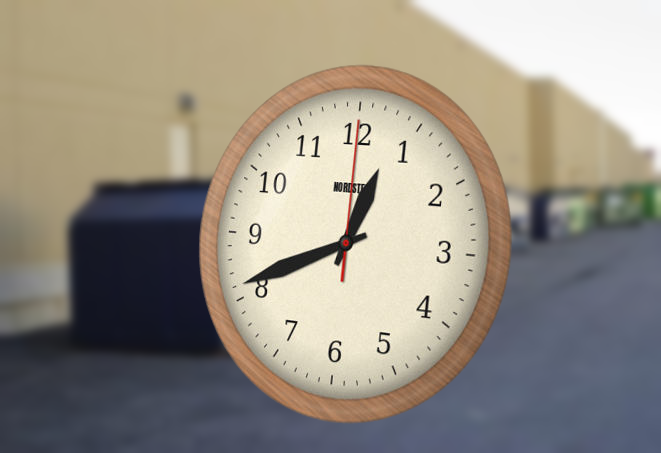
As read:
{"hour": 12, "minute": 41, "second": 0}
